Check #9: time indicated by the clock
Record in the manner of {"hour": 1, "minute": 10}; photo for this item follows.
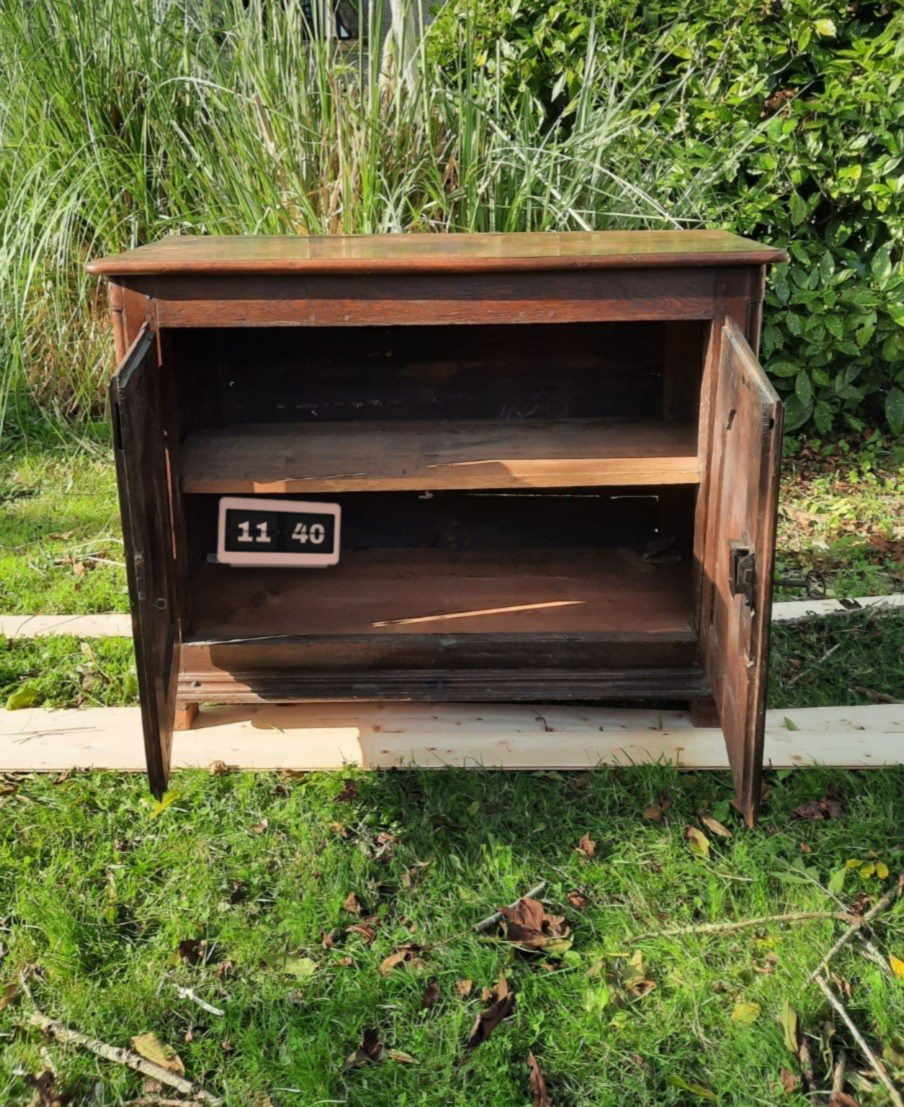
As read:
{"hour": 11, "minute": 40}
